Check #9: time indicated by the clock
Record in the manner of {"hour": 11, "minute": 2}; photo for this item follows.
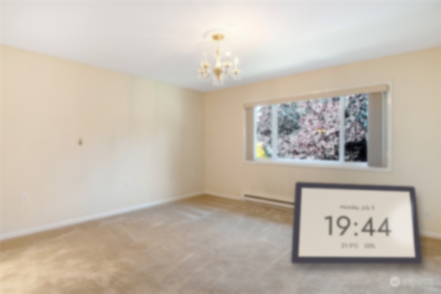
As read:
{"hour": 19, "minute": 44}
